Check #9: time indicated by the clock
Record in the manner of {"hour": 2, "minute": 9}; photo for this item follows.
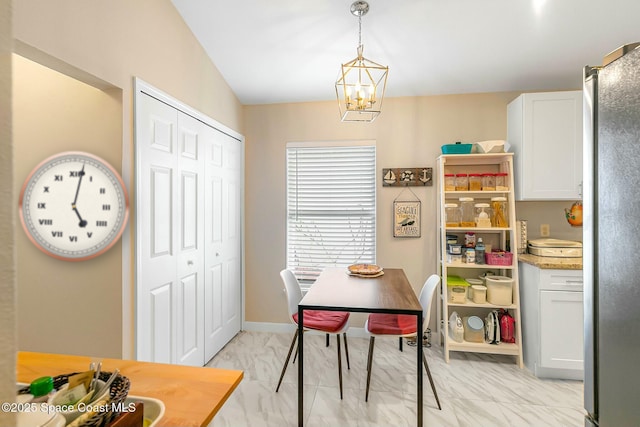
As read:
{"hour": 5, "minute": 2}
